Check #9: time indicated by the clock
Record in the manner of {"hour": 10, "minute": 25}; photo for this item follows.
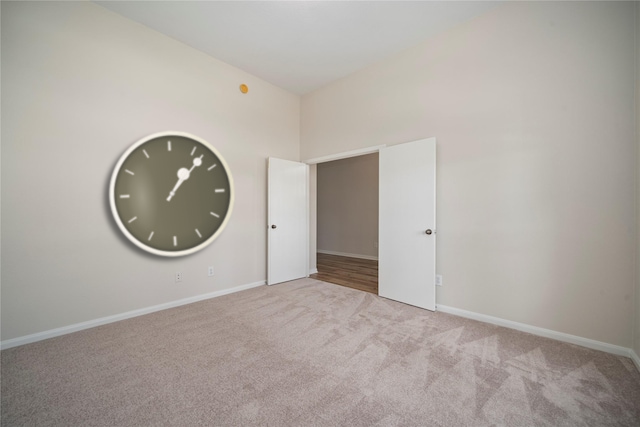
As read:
{"hour": 1, "minute": 7}
